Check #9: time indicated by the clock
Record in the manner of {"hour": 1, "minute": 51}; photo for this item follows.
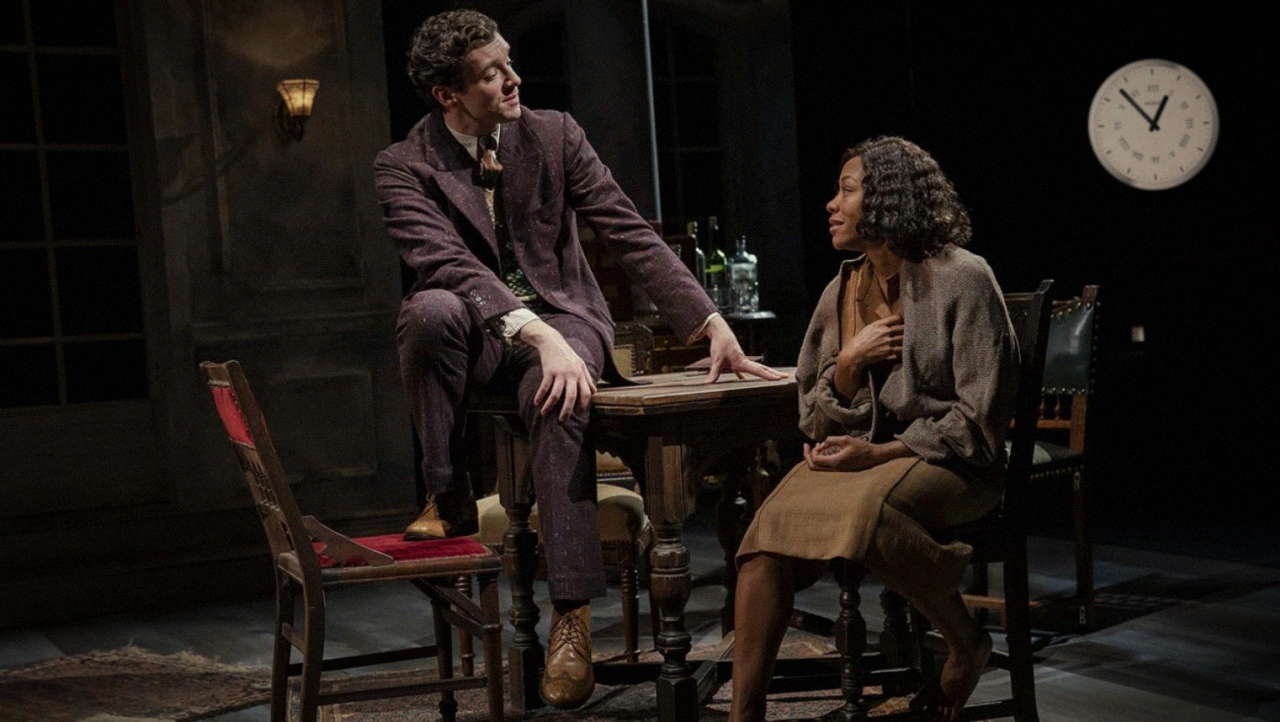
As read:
{"hour": 12, "minute": 53}
